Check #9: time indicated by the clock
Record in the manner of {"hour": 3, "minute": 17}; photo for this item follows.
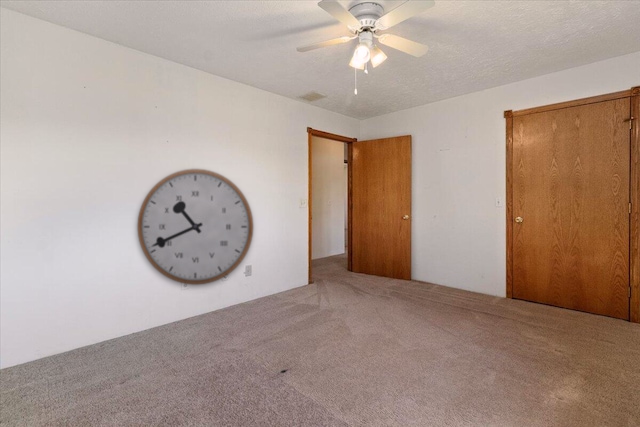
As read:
{"hour": 10, "minute": 41}
